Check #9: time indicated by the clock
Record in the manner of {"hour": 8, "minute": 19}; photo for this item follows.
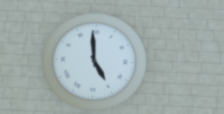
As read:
{"hour": 4, "minute": 59}
